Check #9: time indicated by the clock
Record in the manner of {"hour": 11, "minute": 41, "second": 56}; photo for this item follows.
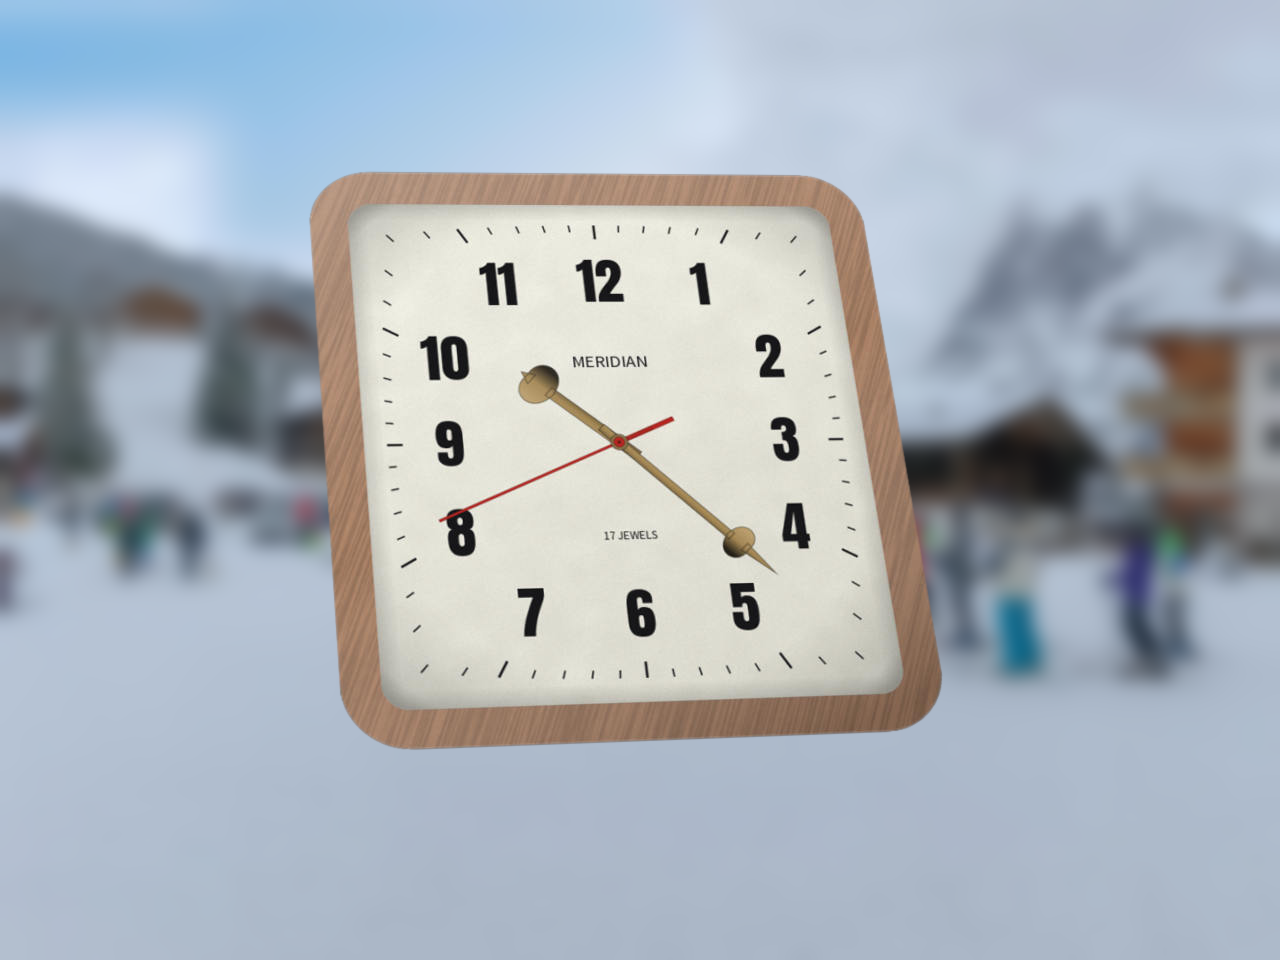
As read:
{"hour": 10, "minute": 22, "second": 41}
